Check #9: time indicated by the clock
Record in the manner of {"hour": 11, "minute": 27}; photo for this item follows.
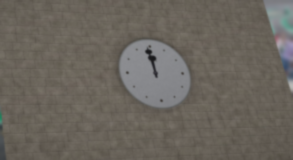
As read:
{"hour": 11, "minute": 59}
